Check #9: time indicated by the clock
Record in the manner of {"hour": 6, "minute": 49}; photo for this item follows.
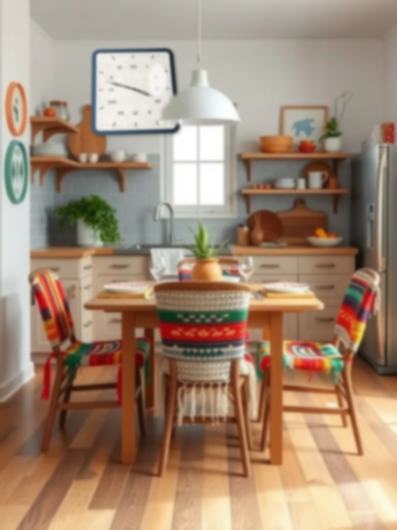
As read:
{"hour": 3, "minute": 48}
